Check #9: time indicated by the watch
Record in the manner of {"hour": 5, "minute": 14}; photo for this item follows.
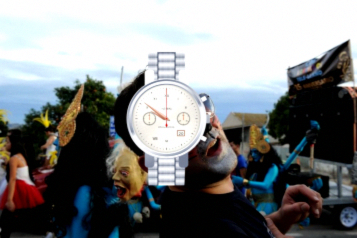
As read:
{"hour": 9, "minute": 51}
